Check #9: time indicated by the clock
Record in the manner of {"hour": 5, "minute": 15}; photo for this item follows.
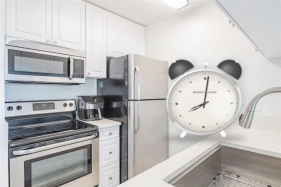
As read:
{"hour": 8, "minute": 1}
